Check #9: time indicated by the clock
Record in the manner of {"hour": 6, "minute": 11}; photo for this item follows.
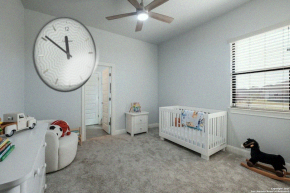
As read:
{"hour": 11, "minute": 51}
